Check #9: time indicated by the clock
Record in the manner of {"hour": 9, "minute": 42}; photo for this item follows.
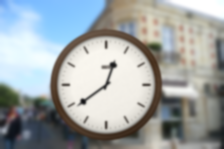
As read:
{"hour": 12, "minute": 39}
